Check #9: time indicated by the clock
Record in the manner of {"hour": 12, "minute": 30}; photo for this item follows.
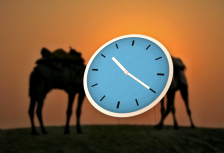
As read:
{"hour": 10, "minute": 20}
